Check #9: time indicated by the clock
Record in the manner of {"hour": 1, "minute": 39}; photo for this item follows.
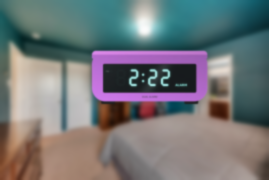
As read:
{"hour": 2, "minute": 22}
